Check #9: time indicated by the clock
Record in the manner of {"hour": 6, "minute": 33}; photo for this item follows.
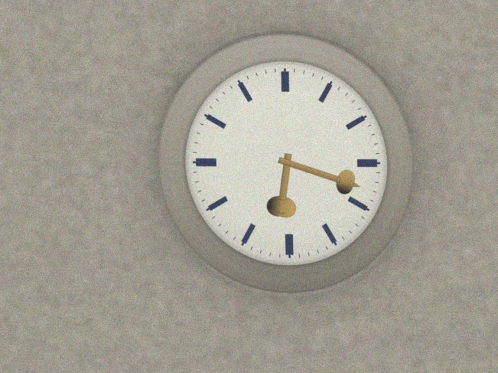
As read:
{"hour": 6, "minute": 18}
